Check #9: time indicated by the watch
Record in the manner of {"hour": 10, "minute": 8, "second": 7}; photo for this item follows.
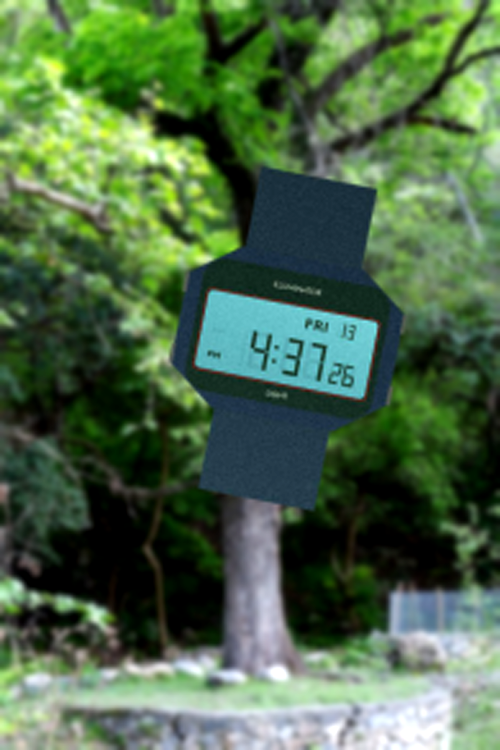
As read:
{"hour": 4, "minute": 37, "second": 26}
